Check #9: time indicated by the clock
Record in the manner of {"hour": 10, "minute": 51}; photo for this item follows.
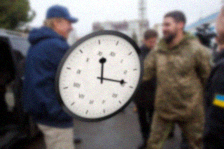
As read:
{"hour": 11, "minute": 14}
